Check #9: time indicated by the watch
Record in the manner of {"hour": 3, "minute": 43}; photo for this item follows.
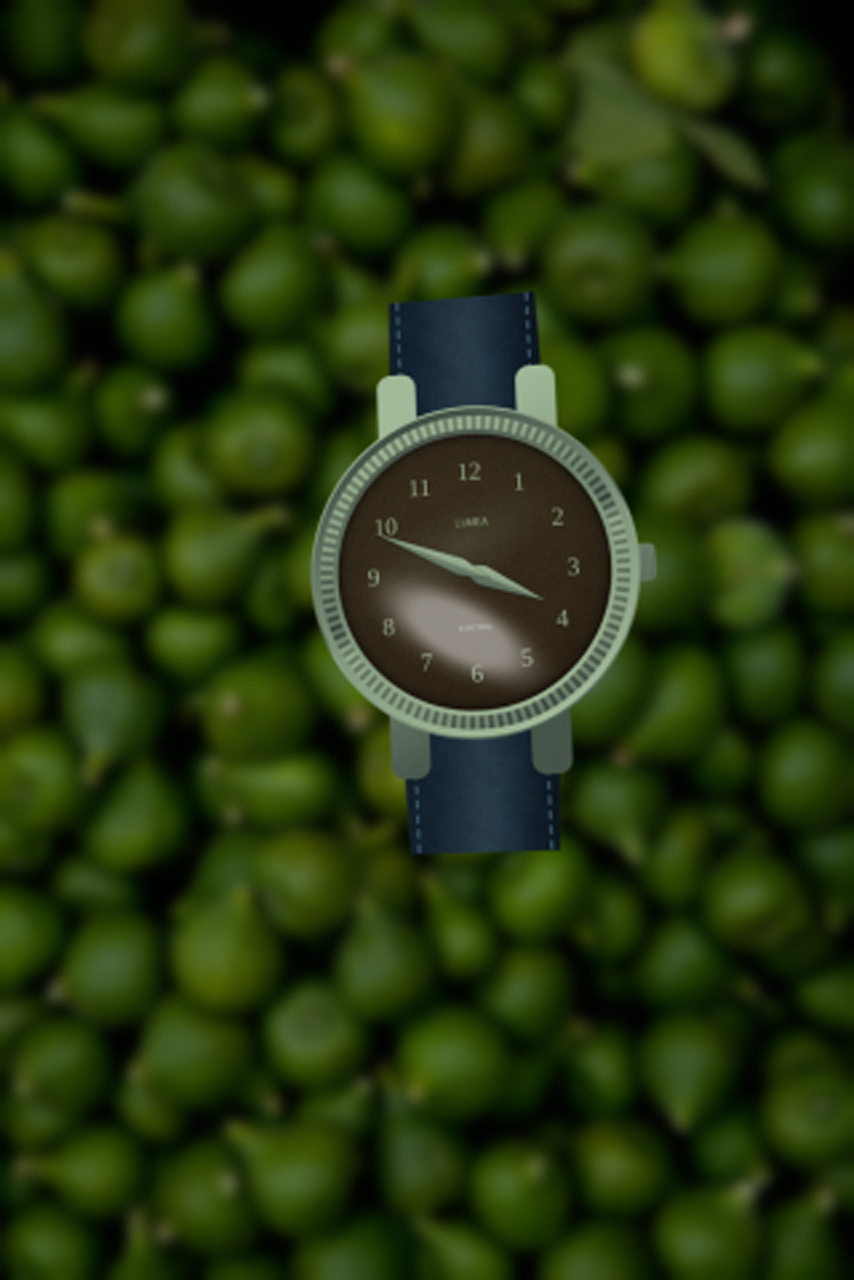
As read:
{"hour": 3, "minute": 49}
